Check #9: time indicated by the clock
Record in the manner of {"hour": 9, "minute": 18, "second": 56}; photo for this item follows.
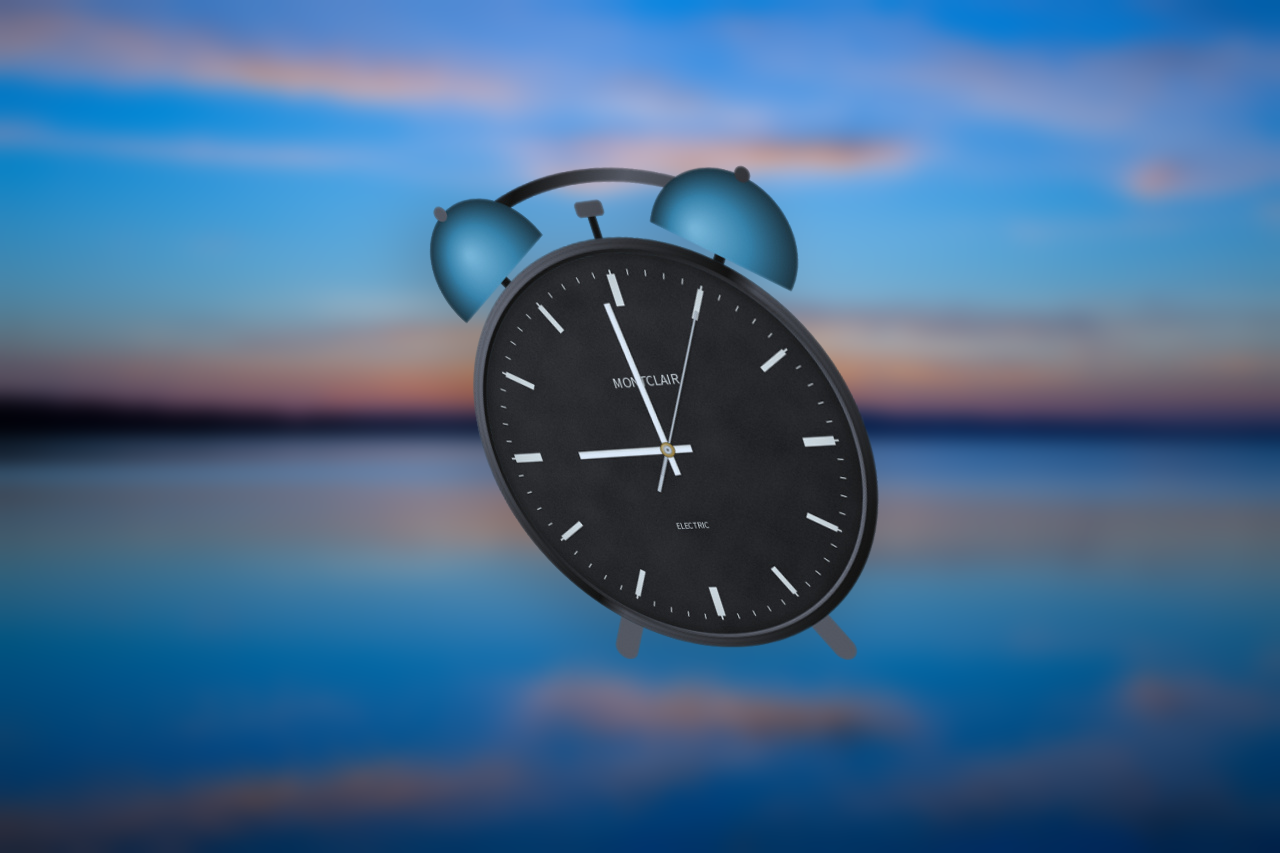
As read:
{"hour": 8, "minute": 59, "second": 5}
